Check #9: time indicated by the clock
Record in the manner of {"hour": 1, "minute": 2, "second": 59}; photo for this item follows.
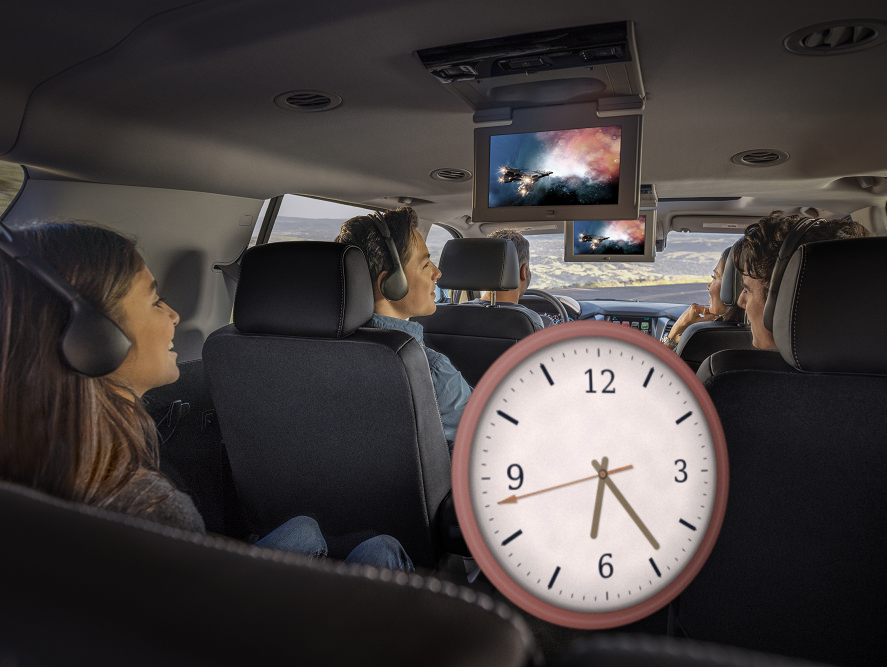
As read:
{"hour": 6, "minute": 23, "second": 43}
